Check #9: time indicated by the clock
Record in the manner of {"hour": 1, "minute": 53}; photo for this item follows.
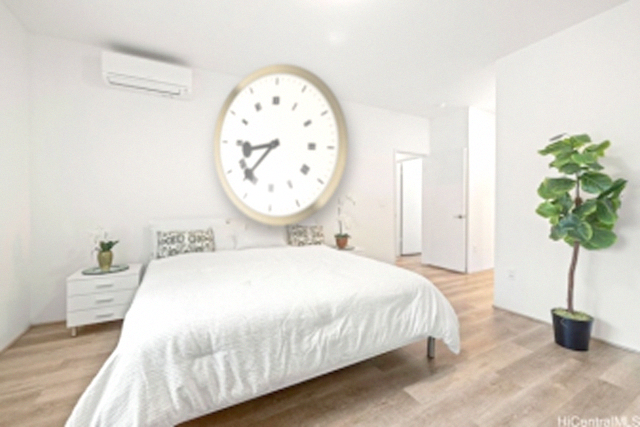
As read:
{"hour": 8, "minute": 37}
